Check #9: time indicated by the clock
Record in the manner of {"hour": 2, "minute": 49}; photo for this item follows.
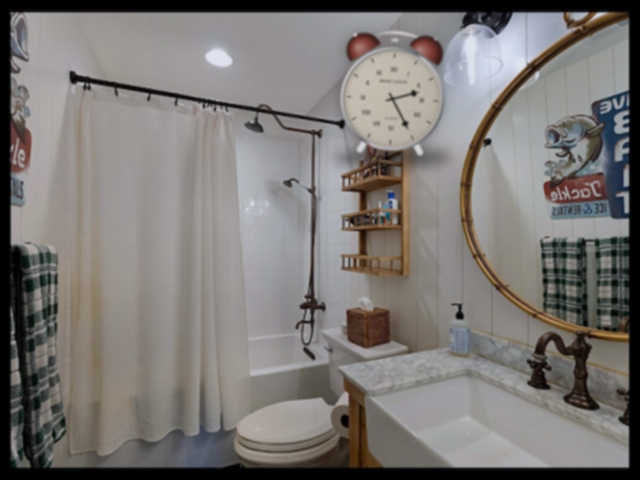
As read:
{"hour": 2, "minute": 25}
